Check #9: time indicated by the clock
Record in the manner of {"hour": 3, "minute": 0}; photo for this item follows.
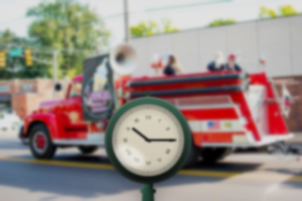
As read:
{"hour": 10, "minute": 15}
